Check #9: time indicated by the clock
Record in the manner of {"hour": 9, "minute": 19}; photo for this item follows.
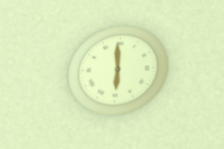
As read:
{"hour": 5, "minute": 59}
